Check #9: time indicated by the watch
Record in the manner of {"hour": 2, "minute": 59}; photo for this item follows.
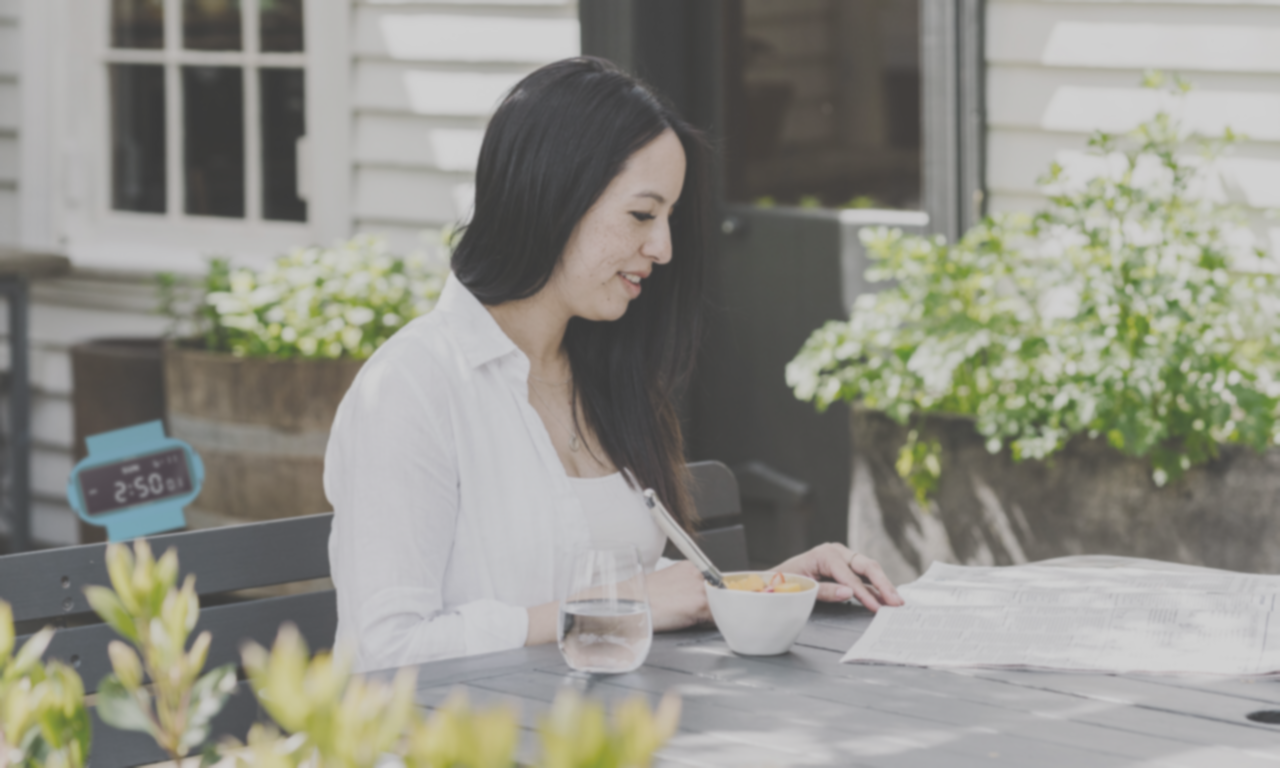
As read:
{"hour": 2, "minute": 50}
